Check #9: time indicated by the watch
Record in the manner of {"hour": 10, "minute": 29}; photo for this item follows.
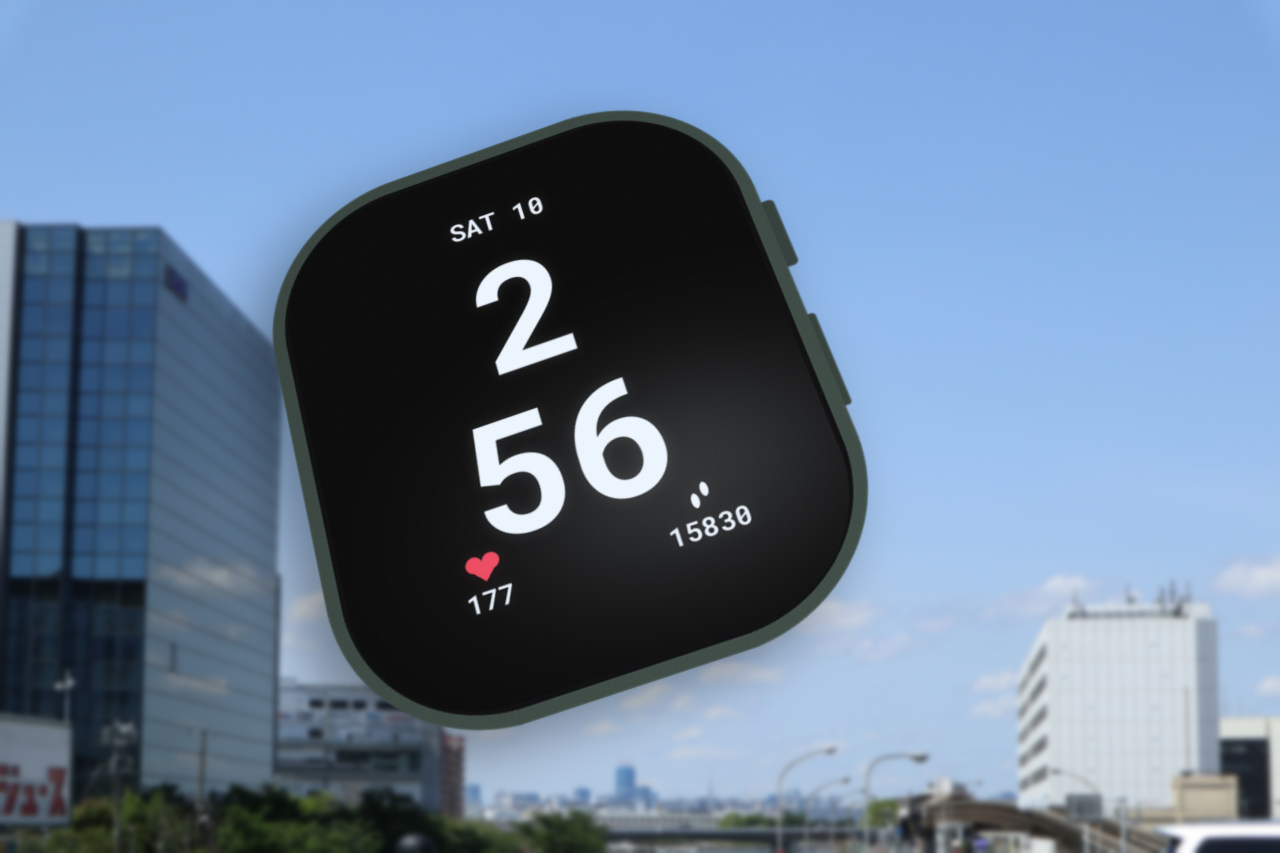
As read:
{"hour": 2, "minute": 56}
